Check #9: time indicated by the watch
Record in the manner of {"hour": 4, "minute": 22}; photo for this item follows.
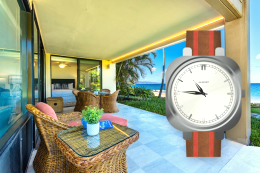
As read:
{"hour": 10, "minute": 46}
